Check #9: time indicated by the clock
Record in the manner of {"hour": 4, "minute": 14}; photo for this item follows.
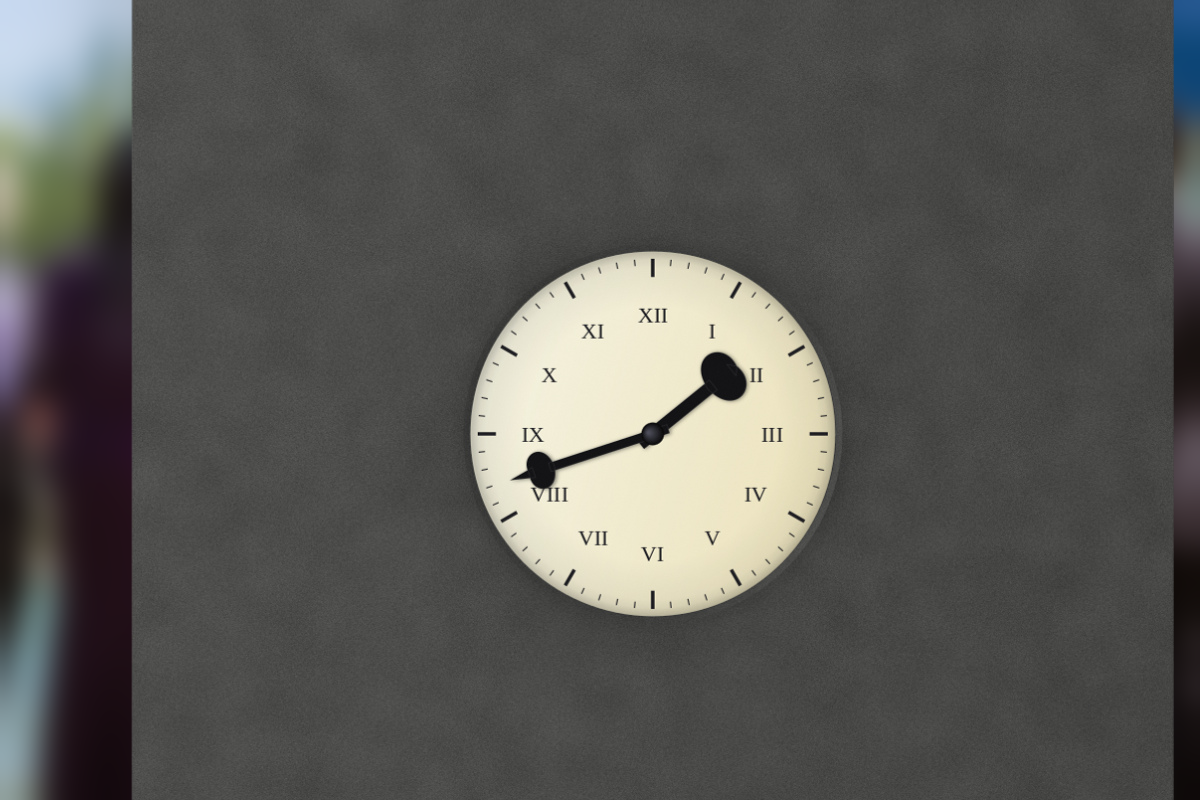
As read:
{"hour": 1, "minute": 42}
